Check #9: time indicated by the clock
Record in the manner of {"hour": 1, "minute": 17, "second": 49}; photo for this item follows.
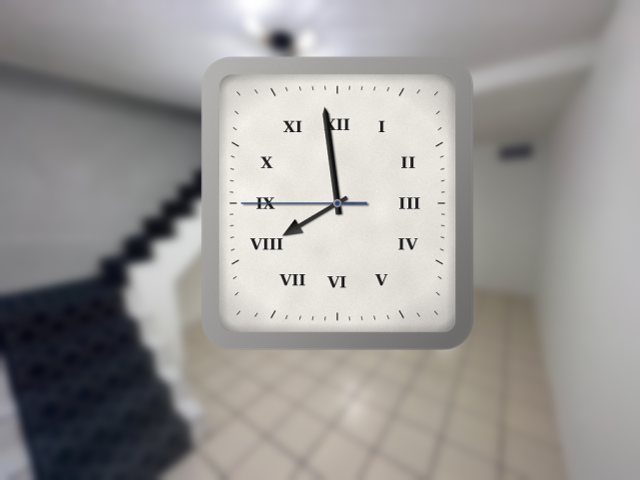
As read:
{"hour": 7, "minute": 58, "second": 45}
